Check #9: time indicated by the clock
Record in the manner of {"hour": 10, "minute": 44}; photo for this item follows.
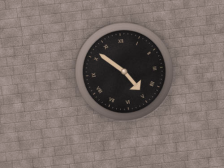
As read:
{"hour": 4, "minute": 52}
